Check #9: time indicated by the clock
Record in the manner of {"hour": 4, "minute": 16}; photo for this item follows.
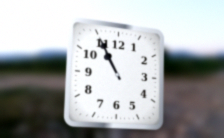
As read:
{"hour": 10, "minute": 55}
